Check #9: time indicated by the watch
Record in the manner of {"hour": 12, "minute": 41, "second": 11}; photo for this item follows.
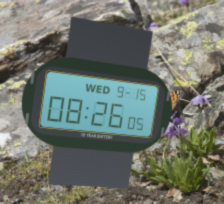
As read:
{"hour": 8, "minute": 26, "second": 5}
